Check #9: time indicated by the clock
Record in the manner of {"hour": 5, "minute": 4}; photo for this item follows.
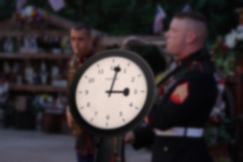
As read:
{"hour": 3, "minute": 2}
